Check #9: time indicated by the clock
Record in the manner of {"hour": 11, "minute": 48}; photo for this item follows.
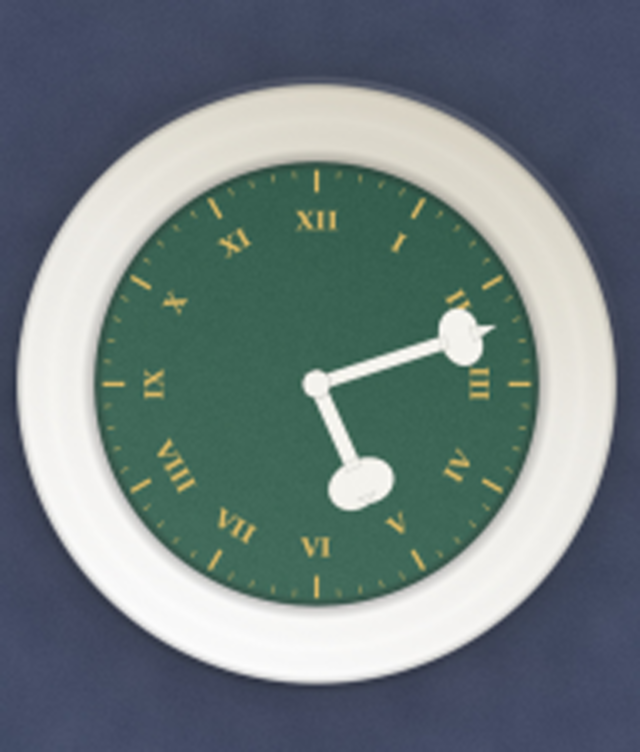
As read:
{"hour": 5, "minute": 12}
